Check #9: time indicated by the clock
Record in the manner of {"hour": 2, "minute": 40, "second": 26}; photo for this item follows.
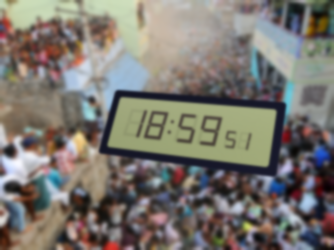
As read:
{"hour": 18, "minute": 59, "second": 51}
